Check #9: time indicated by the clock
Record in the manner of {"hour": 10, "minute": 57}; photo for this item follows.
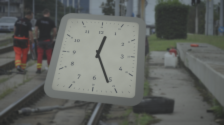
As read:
{"hour": 12, "minute": 26}
